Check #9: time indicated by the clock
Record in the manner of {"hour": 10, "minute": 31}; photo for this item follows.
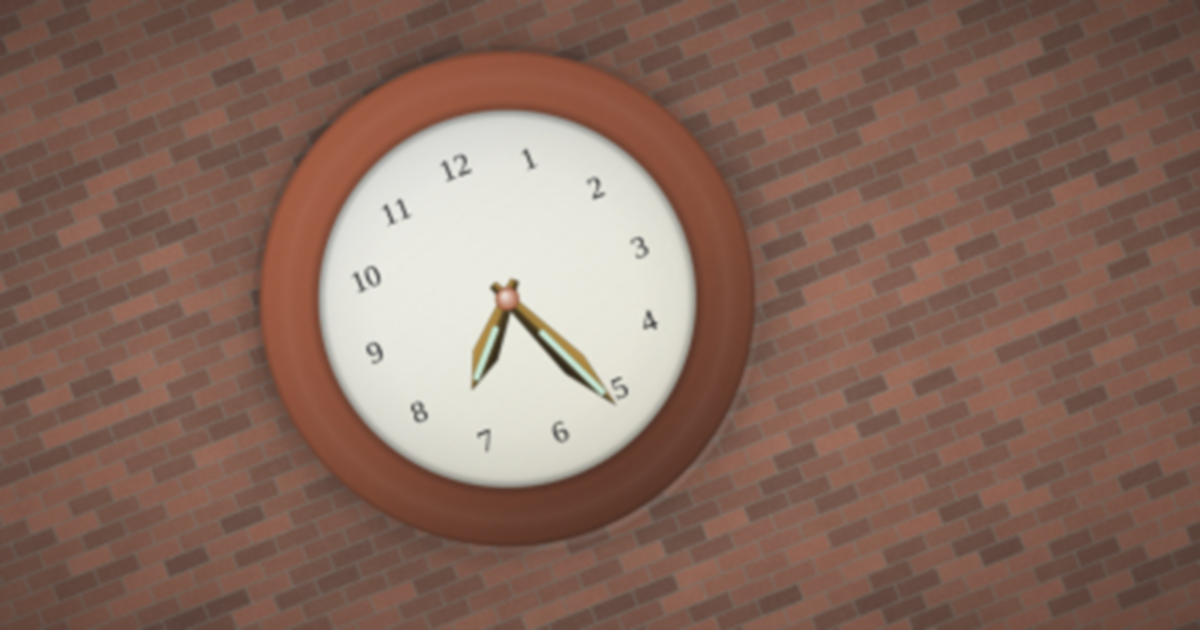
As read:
{"hour": 7, "minute": 26}
